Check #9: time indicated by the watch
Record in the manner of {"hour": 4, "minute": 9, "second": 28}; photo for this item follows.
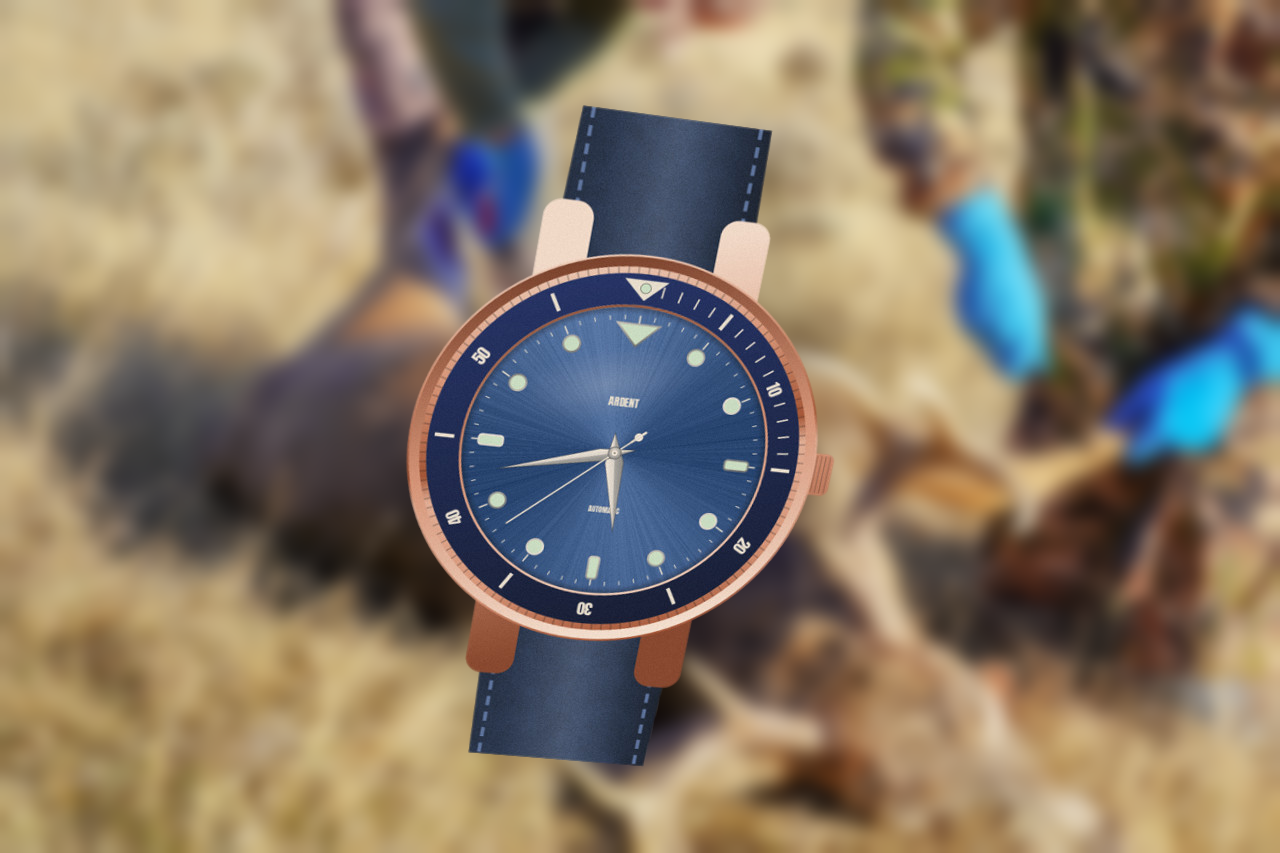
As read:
{"hour": 5, "minute": 42, "second": 38}
